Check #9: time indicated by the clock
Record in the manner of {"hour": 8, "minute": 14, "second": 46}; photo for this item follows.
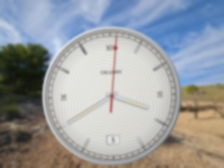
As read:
{"hour": 3, "minute": 40, "second": 1}
